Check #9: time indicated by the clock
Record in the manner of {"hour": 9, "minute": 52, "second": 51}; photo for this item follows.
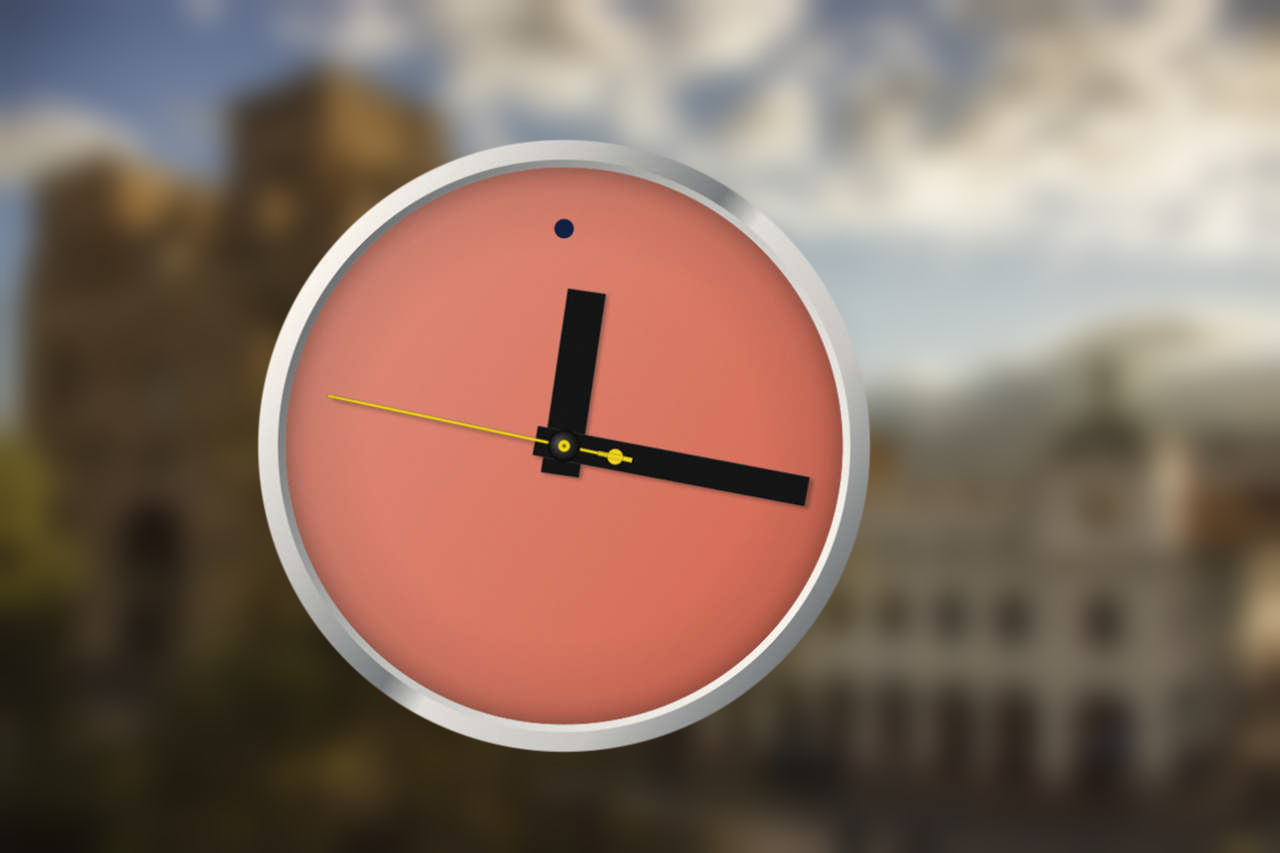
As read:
{"hour": 12, "minute": 16, "second": 47}
